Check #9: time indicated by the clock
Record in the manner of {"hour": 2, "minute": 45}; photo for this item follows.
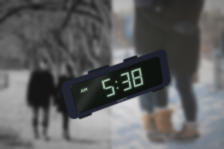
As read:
{"hour": 5, "minute": 38}
